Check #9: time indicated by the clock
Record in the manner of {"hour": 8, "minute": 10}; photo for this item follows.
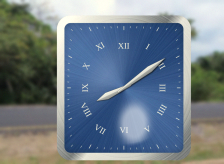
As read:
{"hour": 8, "minute": 9}
